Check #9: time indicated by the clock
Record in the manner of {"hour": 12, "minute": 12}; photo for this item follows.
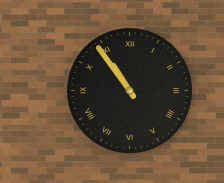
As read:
{"hour": 10, "minute": 54}
